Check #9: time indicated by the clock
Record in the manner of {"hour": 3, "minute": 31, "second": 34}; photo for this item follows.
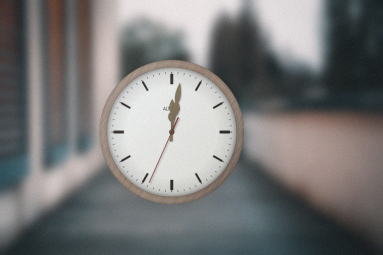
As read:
{"hour": 12, "minute": 1, "second": 34}
